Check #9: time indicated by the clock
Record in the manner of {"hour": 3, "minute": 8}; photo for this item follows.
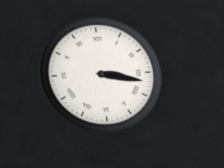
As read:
{"hour": 3, "minute": 17}
